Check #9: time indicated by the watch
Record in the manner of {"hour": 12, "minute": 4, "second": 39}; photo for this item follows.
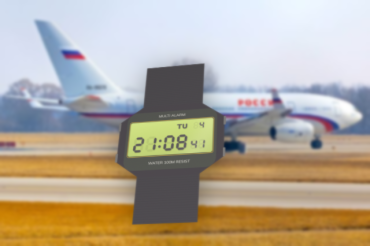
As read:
{"hour": 21, "minute": 8, "second": 41}
